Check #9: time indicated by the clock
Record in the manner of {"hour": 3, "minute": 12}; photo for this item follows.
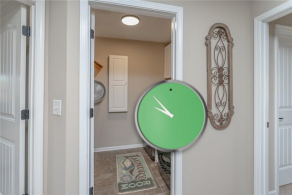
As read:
{"hour": 9, "minute": 53}
